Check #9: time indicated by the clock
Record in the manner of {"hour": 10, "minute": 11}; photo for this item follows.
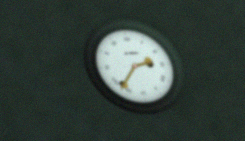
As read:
{"hour": 2, "minute": 37}
